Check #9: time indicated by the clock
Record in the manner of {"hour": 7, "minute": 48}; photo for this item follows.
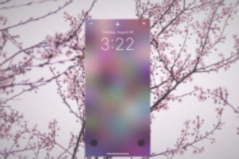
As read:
{"hour": 3, "minute": 22}
